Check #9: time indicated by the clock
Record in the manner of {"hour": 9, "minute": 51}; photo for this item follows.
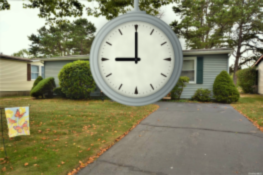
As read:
{"hour": 9, "minute": 0}
